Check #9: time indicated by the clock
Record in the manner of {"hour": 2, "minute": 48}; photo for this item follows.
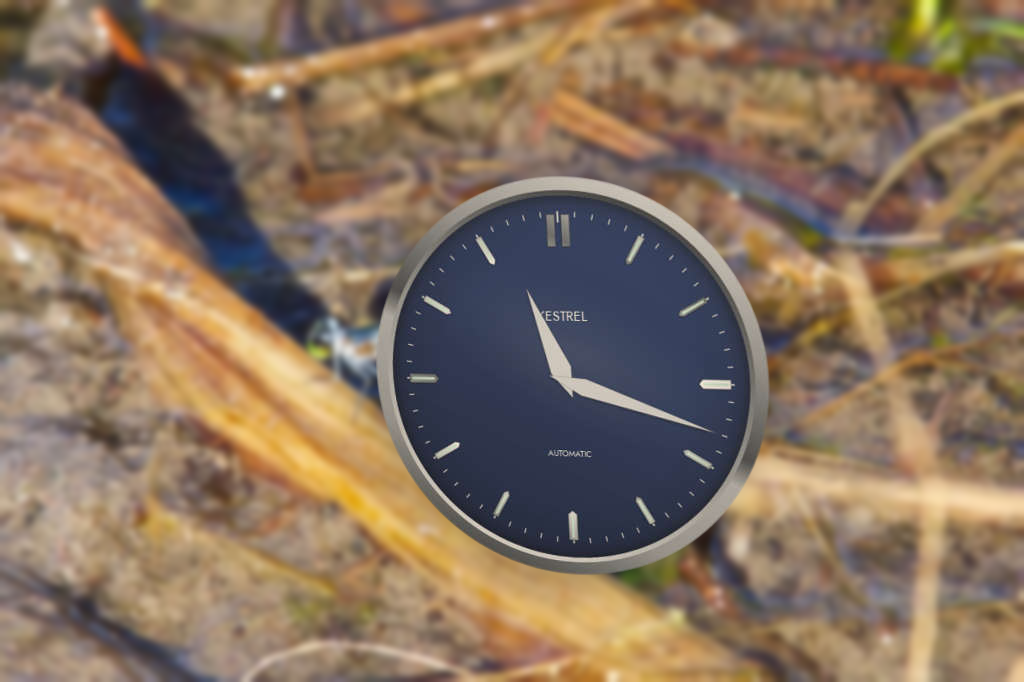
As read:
{"hour": 11, "minute": 18}
